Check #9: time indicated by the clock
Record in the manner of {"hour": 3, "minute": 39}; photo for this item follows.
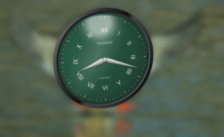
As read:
{"hour": 8, "minute": 18}
